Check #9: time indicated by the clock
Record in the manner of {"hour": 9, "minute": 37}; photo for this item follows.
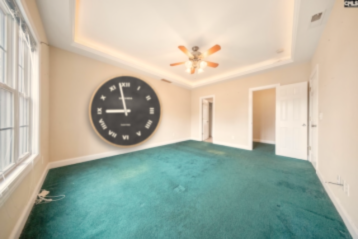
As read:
{"hour": 8, "minute": 58}
